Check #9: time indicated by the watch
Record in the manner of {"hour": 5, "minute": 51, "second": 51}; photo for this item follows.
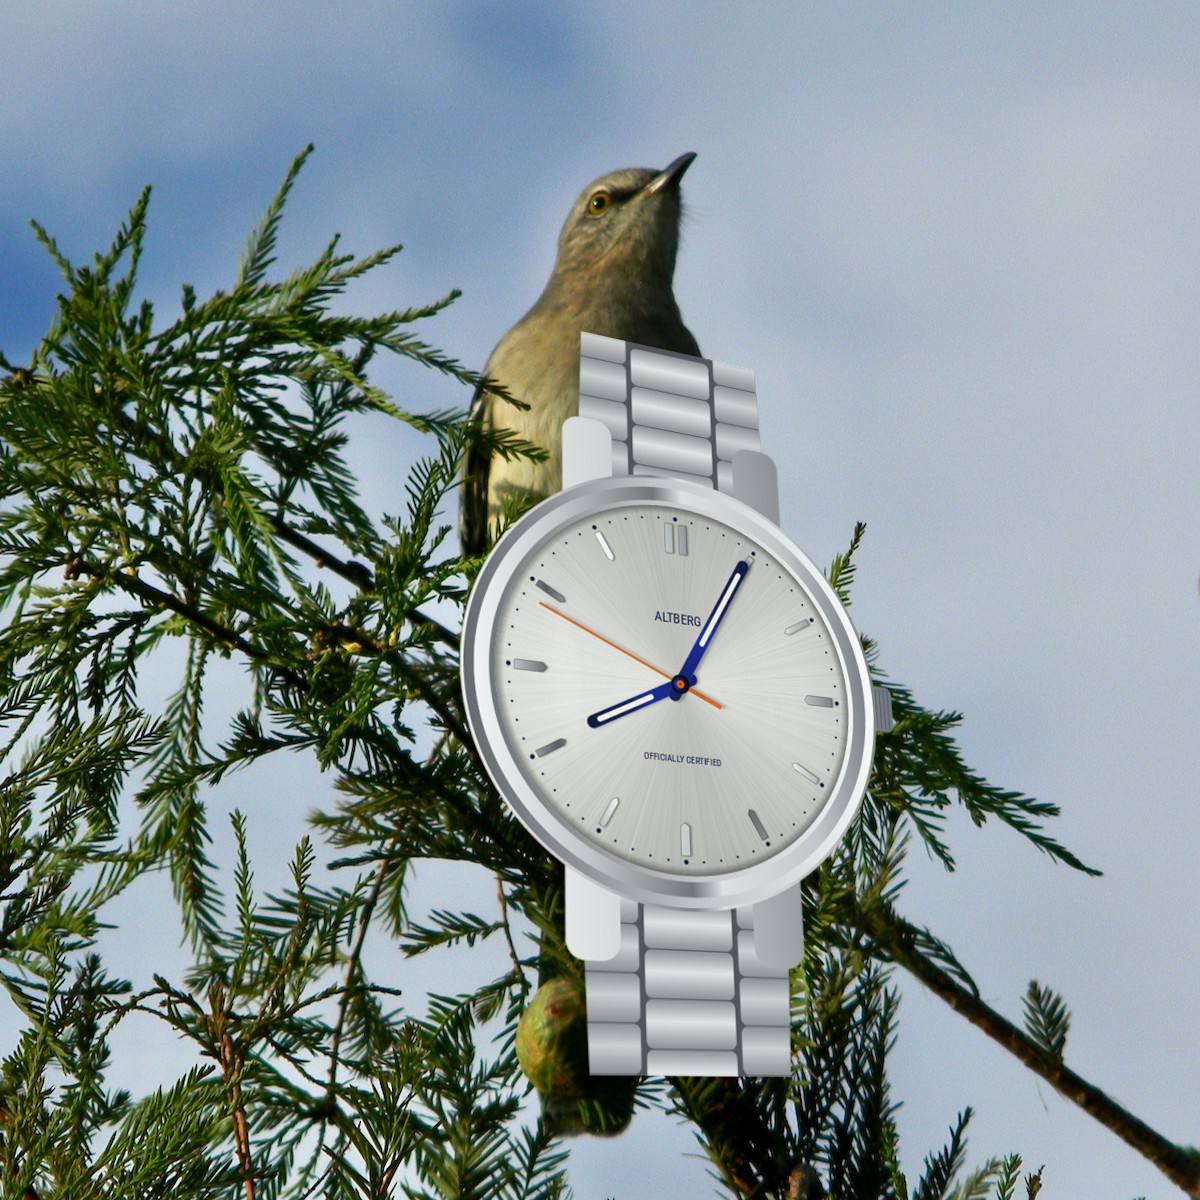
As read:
{"hour": 8, "minute": 4, "second": 49}
